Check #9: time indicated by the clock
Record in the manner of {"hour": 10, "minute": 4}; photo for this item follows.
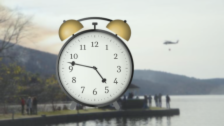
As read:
{"hour": 4, "minute": 47}
